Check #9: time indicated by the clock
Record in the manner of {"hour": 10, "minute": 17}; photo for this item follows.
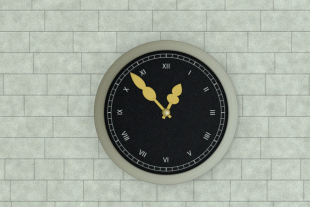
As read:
{"hour": 12, "minute": 53}
